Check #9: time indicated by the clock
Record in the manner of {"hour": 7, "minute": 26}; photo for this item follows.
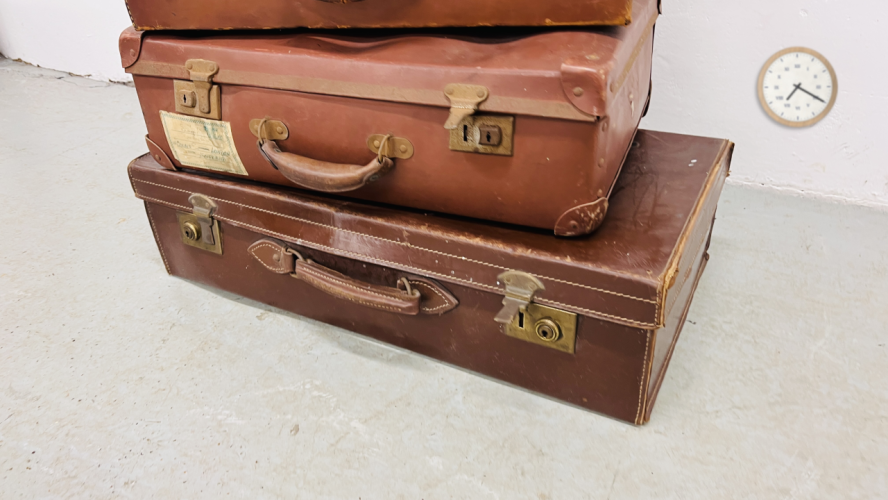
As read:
{"hour": 7, "minute": 20}
